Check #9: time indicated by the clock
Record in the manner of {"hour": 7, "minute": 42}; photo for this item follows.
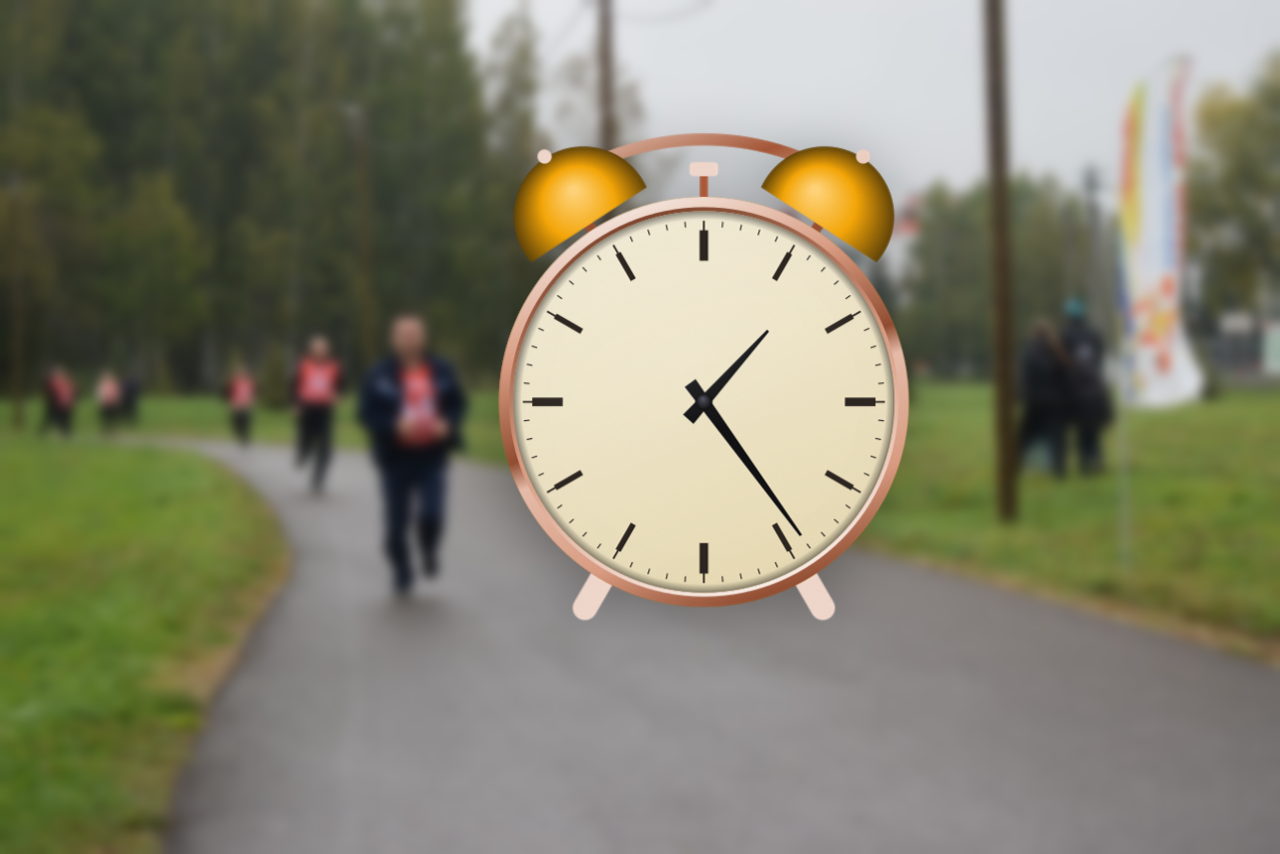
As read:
{"hour": 1, "minute": 24}
